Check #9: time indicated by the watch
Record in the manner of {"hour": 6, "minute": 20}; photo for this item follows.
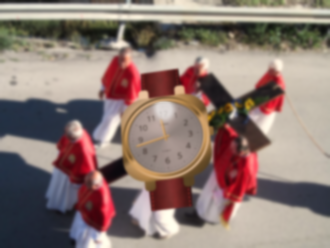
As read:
{"hour": 11, "minute": 43}
